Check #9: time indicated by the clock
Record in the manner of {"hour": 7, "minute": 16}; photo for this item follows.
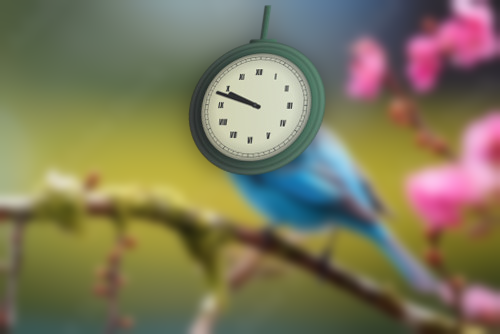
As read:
{"hour": 9, "minute": 48}
